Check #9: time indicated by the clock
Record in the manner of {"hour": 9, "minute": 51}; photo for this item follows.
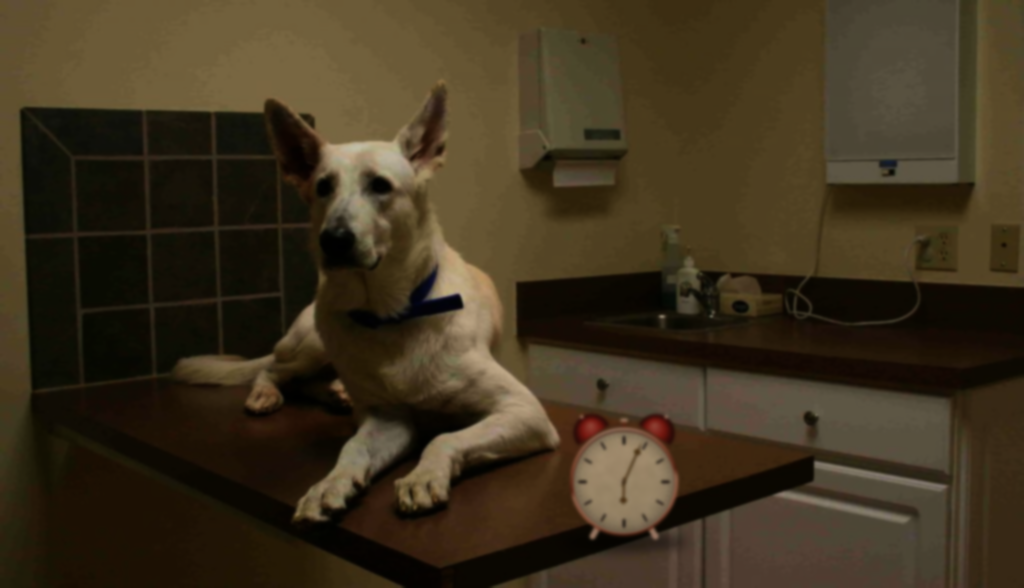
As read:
{"hour": 6, "minute": 4}
